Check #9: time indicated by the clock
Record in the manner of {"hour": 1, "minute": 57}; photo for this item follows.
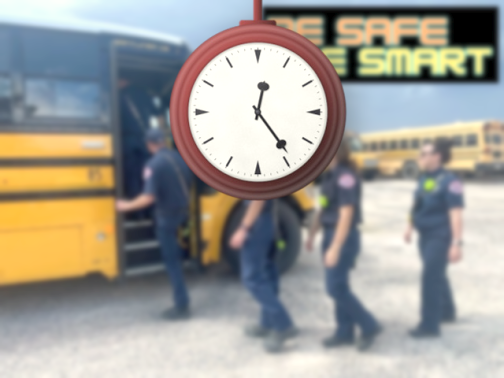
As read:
{"hour": 12, "minute": 24}
